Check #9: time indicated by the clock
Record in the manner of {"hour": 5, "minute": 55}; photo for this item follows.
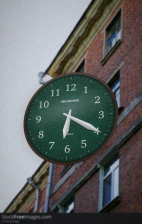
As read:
{"hour": 6, "minute": 20}
